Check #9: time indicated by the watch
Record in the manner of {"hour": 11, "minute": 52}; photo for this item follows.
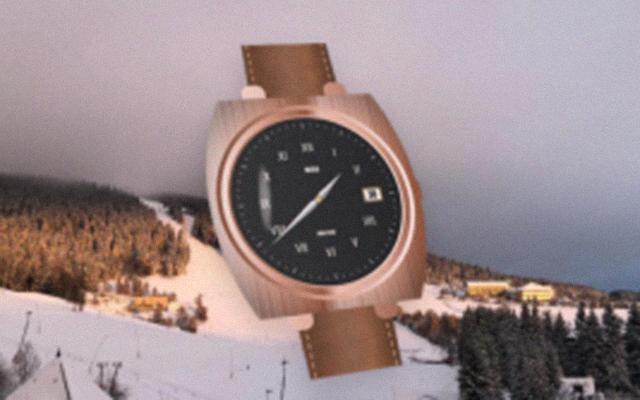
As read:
{"hour": 1, "minute": 39}
